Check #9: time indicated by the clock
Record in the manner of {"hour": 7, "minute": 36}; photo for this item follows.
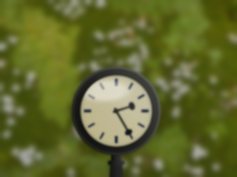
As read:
{"hour": 2, "minute": 25}
